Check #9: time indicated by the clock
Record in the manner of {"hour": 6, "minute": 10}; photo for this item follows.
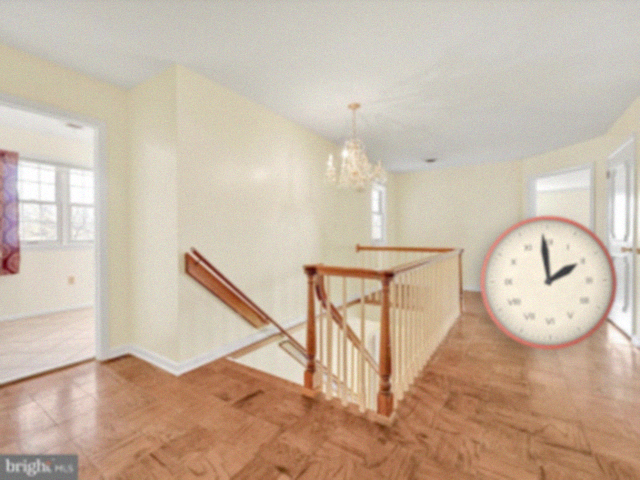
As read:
{"hour": 1, "minute": 59}
